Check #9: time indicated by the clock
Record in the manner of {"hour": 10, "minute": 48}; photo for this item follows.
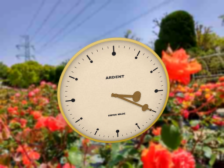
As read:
{"hour": 3, "minute": 20}
